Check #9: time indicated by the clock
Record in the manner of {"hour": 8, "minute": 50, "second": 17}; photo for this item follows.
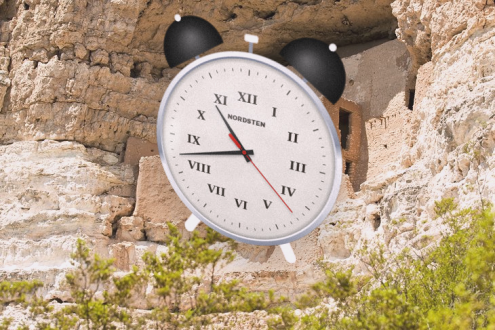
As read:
{"hour": 10, "minute": 42, "second": 22}
